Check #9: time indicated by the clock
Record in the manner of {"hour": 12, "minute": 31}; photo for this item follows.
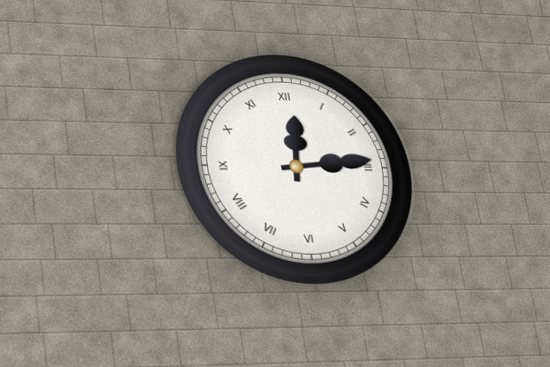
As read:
{"hour": 12, "minute": 14}
